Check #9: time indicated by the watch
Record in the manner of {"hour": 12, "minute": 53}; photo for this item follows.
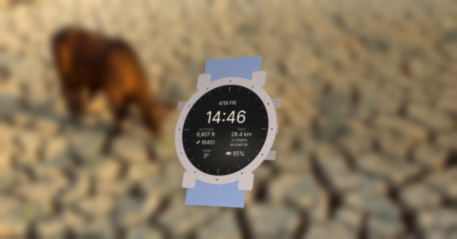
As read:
{"hour": 14, "minute": 46}
